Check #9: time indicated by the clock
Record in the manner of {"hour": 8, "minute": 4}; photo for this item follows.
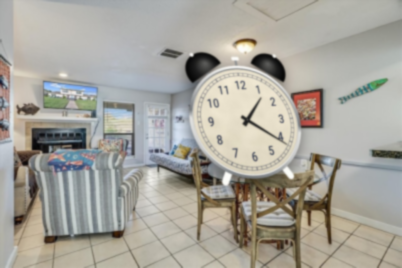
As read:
{"hour": 1, "minute": 21}
